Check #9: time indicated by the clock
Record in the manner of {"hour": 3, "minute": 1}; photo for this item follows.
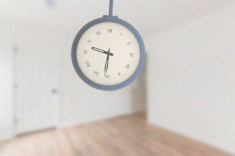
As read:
{"hour": 9, "minute": 31}
